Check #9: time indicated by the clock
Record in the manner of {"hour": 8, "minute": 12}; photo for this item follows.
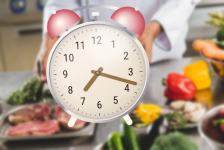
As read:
{"hour": 7, "minute": 18}
